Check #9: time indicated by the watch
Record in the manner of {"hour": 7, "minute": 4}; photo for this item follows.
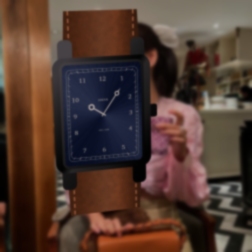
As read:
{"hour": 10, "minute": 6}
